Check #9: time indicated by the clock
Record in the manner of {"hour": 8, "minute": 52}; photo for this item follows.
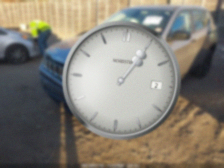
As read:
{"hour": 1, "minute": 5}
